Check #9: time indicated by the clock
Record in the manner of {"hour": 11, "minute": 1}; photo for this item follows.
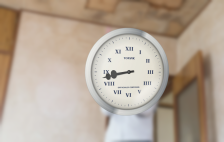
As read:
{"hour": 8, "minute": 43}
